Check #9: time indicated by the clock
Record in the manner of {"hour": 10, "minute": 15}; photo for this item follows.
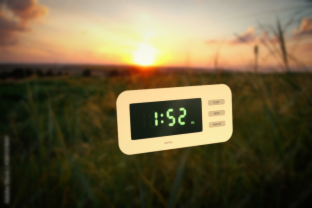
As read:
{"hour": 1, "minute": 52}
